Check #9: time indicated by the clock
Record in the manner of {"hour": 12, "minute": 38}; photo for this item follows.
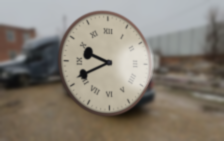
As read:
{"hour": 9, "minute": 41}
